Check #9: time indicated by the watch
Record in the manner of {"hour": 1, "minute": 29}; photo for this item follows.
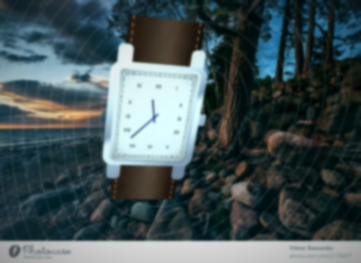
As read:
{"hour": 11, "minute": 37}
